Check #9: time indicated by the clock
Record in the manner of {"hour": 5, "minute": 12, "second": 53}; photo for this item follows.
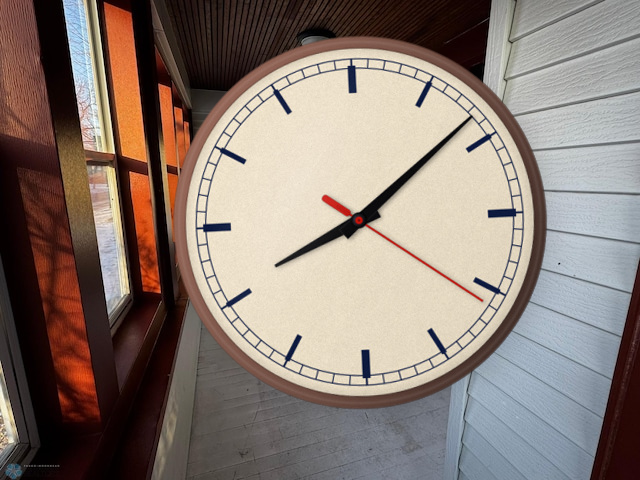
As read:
{"hour": 8, "minute": 8, "second": 21}
